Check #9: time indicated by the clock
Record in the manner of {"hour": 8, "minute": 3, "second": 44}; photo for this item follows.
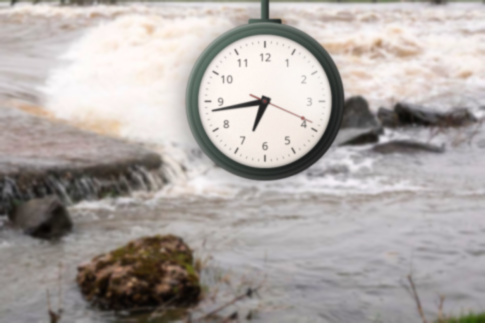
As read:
{"hour": 6, "minute": 43, "second": 19}
